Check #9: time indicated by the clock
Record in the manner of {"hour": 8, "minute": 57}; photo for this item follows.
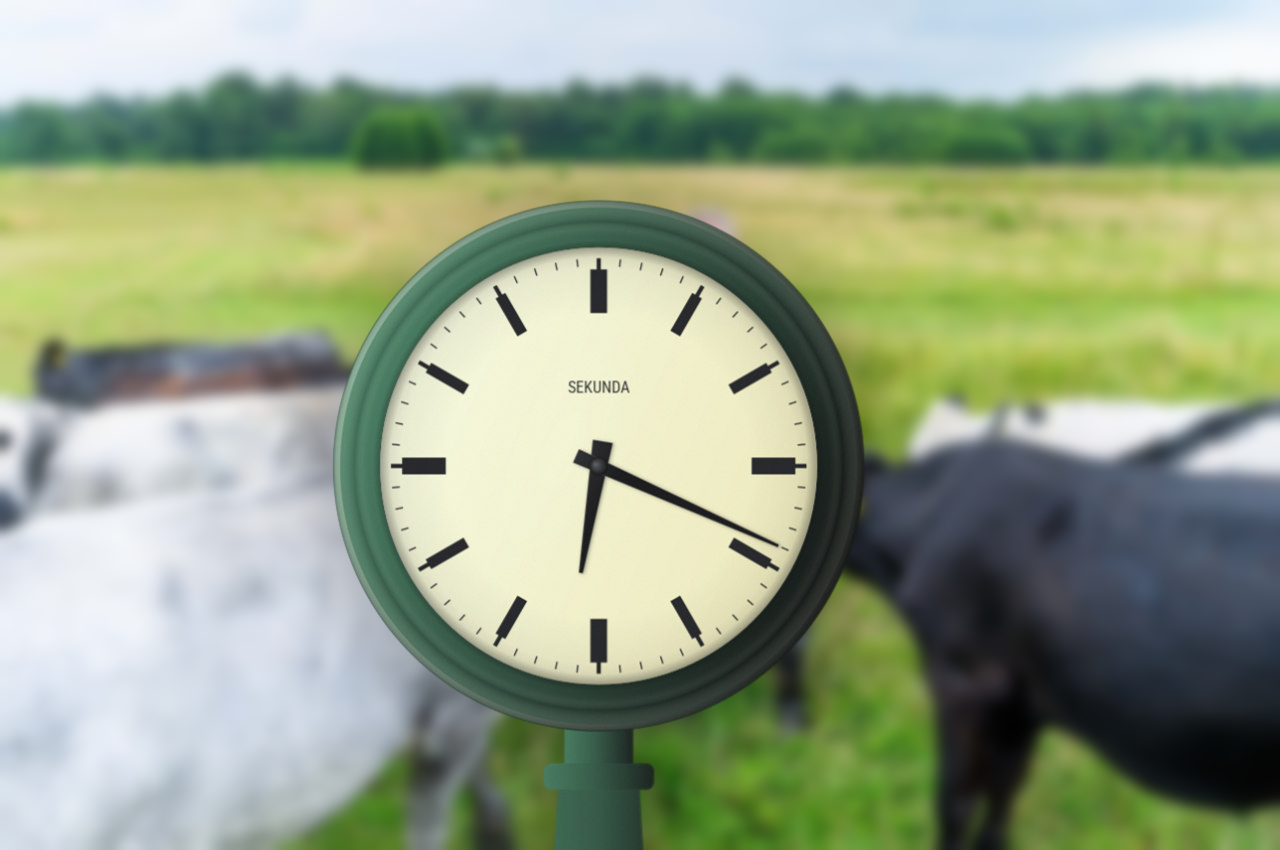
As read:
{"hour": 6, "minute": 19}
